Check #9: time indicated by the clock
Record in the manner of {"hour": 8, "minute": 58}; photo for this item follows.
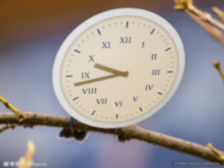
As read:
{"hour": 9, "minute": 43}
